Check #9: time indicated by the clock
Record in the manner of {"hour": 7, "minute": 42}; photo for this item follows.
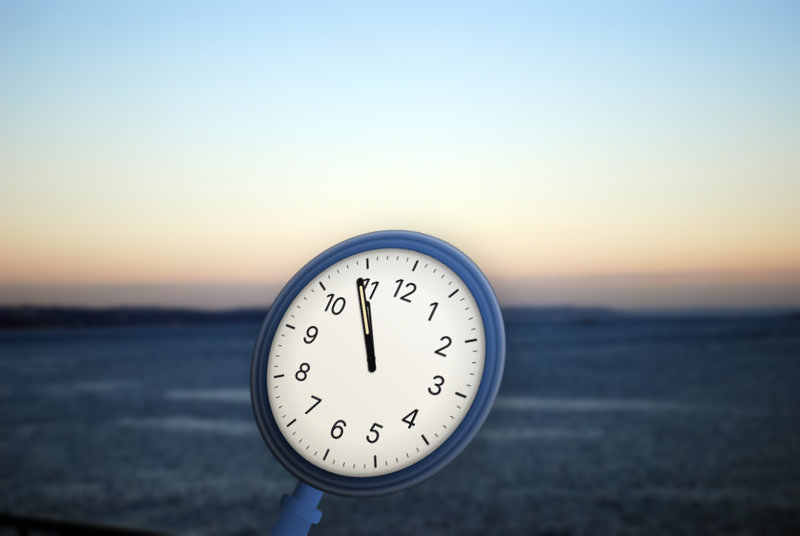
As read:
{"hour": 10, "minute": 54}
